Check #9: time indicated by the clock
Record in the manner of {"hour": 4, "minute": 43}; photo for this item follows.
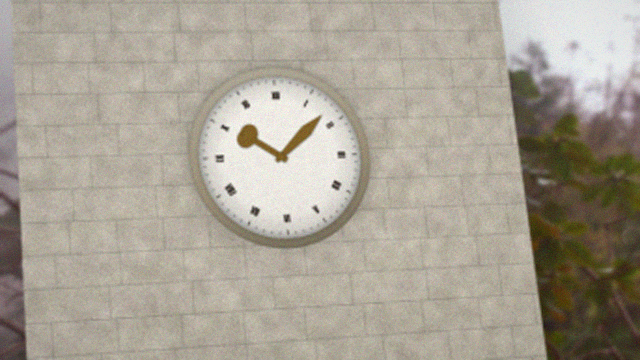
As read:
{"hour": 10, "minute": 8}
